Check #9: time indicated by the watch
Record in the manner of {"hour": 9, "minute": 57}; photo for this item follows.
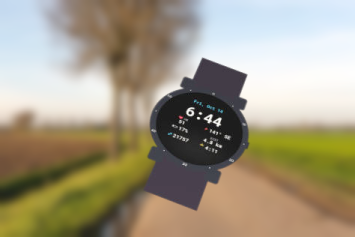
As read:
{"hour": 6, "minute": 44}
